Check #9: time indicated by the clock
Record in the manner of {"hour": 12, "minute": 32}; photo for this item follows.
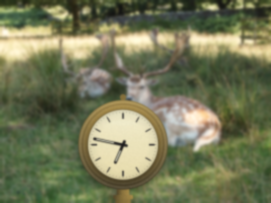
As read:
{"hour": 6, "minute": 47}
